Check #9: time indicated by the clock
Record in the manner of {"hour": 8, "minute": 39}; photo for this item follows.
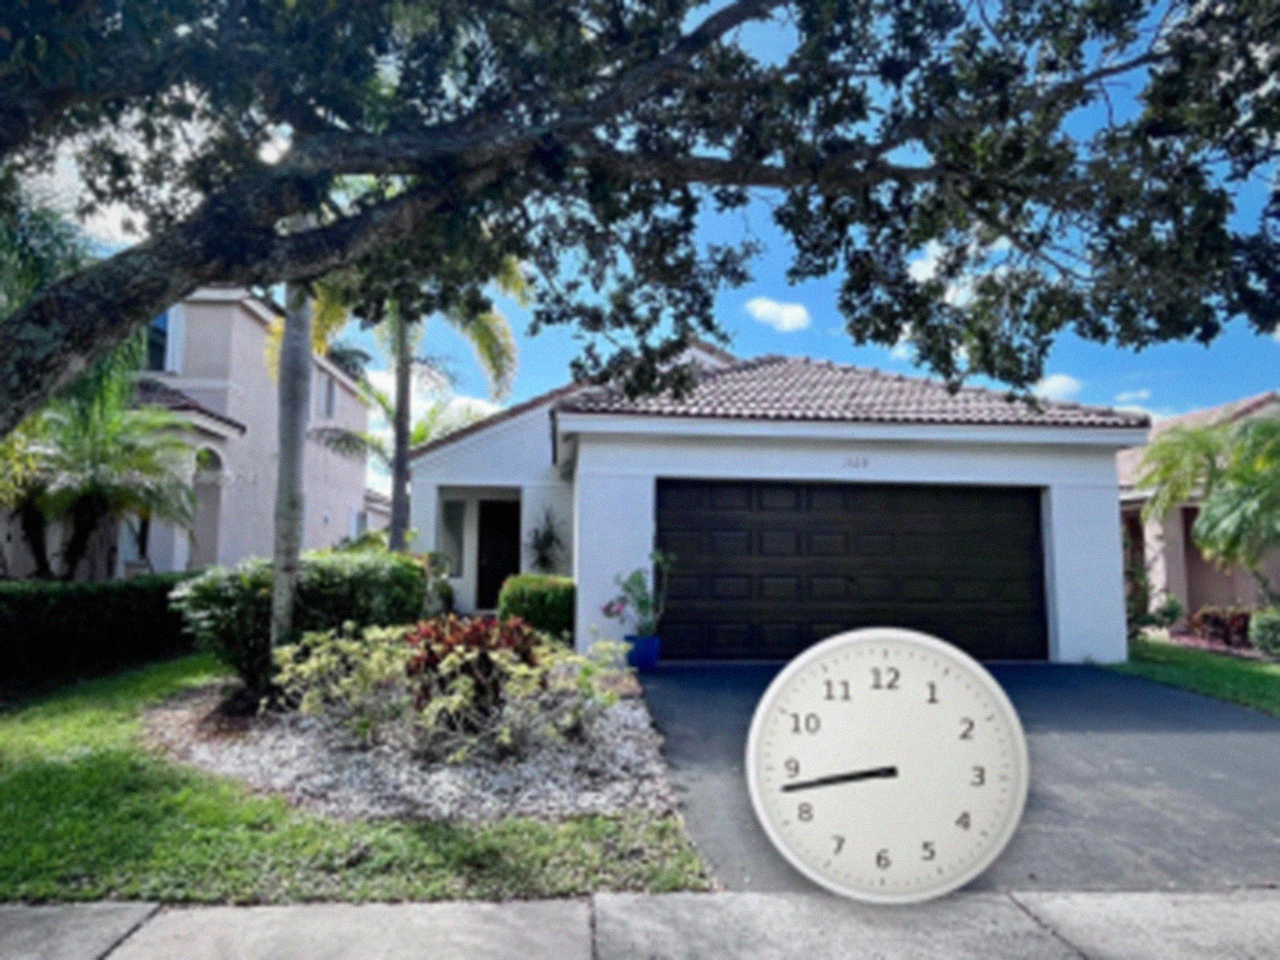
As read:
{"hour": 8, "minute": 43}
